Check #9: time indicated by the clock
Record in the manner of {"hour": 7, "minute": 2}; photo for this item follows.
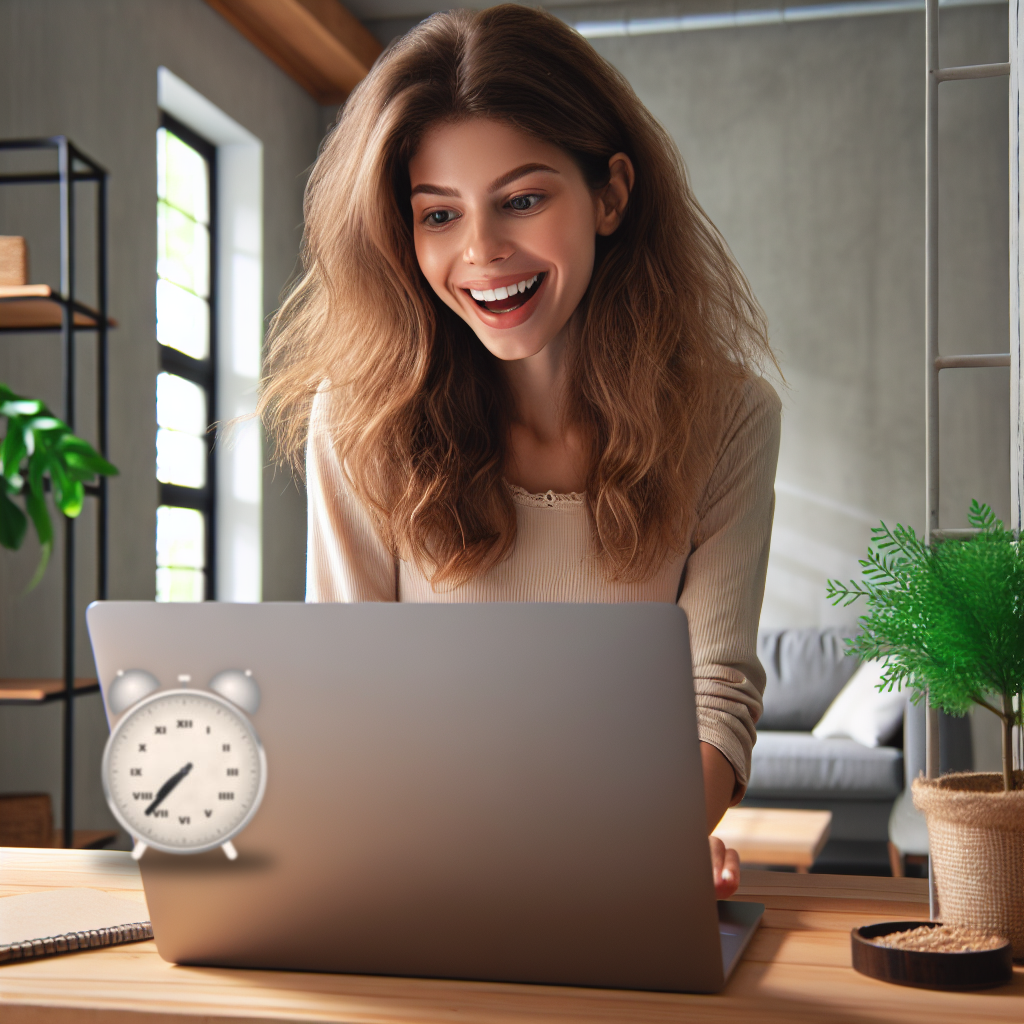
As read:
{"hour": 7, "minute": 37}
